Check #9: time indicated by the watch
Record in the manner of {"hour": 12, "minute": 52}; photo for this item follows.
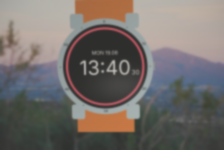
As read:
{"hour": 13, "minute": 40}
